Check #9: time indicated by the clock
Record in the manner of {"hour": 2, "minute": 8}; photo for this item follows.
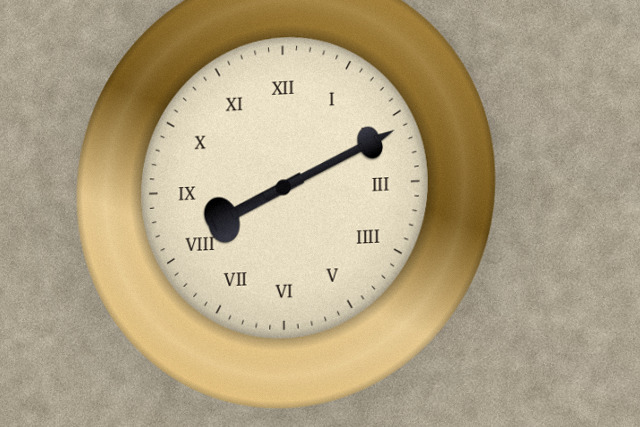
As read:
{"hour": 8, "minute": 11}
